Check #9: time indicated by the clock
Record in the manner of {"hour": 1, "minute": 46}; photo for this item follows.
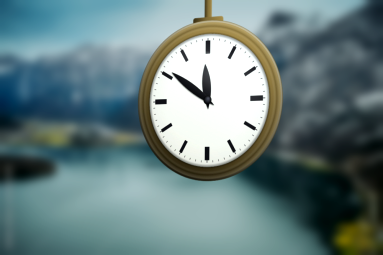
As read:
{"hour": 11, "minute": 51}
